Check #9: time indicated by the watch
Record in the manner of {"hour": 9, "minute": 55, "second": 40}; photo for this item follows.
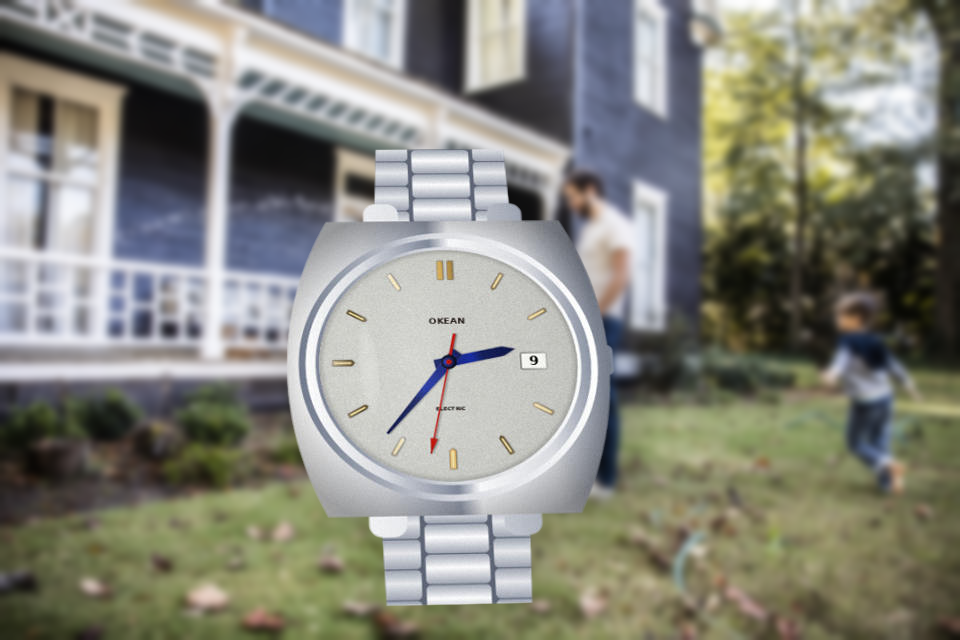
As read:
{"hour": 2, "minute": 36, "second": 32}
